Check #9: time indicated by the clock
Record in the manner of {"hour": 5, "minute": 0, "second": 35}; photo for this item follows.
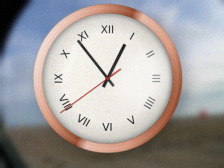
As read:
{"hour": 12, "minute": 53, "second": 39}
